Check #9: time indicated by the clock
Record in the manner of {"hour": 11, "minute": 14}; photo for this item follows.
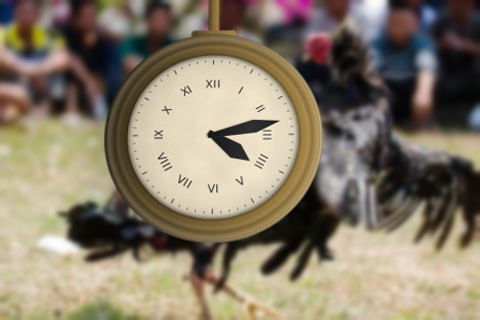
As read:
{"hour": 4, "minute": 13}
